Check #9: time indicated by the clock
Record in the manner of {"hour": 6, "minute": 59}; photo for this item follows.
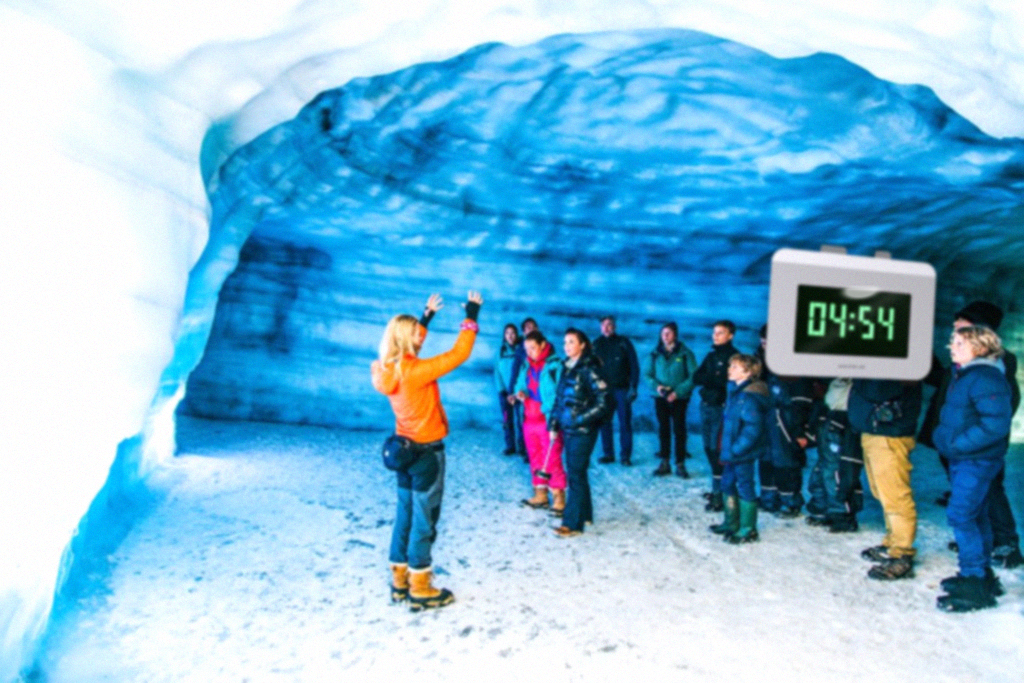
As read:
{"hour": 4, "minute": 54}
